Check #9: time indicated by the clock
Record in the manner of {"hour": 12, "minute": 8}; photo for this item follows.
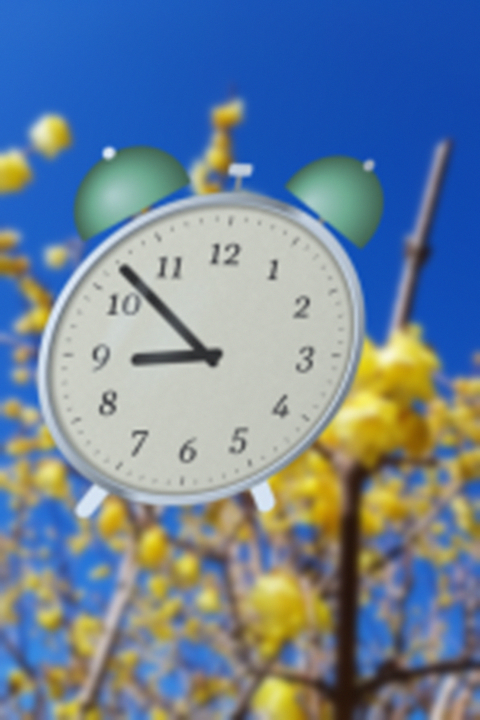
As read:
{"hour": 8, "minute": 52}
